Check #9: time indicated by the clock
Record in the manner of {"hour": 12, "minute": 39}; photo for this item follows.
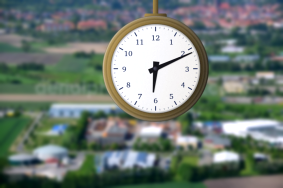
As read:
{"hour": 6, "minute": 11}
